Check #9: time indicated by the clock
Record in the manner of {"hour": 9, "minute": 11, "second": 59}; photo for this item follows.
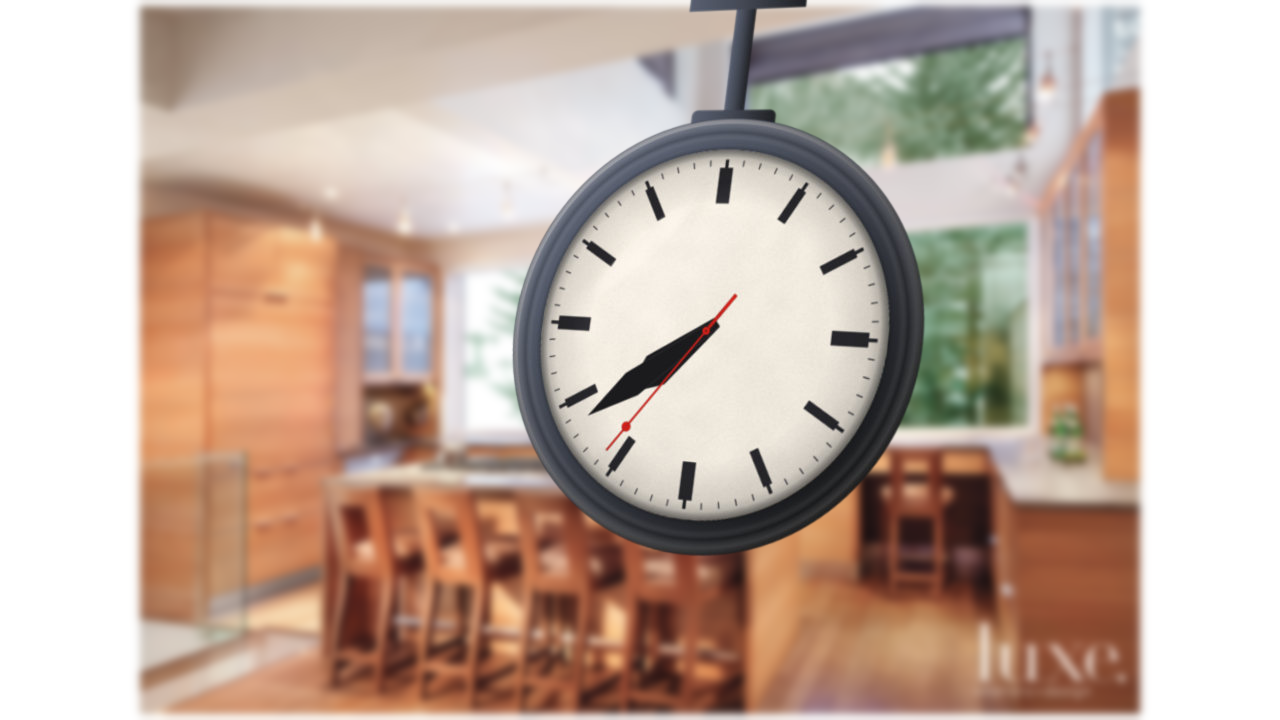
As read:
{"hour": 7, "minute": 38, "second": 36}
